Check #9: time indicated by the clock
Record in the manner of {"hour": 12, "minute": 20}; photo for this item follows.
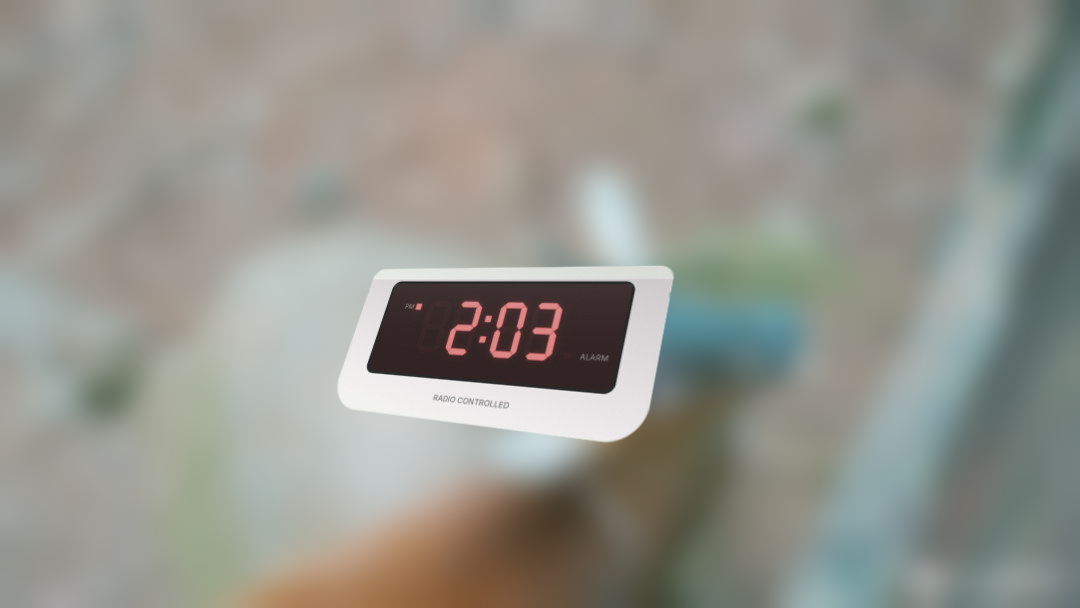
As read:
{"hour": 2, "minute": 3}
